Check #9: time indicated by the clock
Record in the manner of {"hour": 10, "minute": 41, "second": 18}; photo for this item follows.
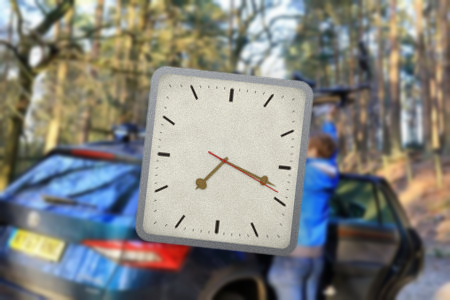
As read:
{"hour": 7, "minute": 18, "second": 19}
